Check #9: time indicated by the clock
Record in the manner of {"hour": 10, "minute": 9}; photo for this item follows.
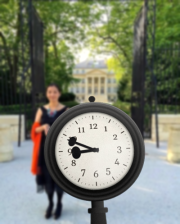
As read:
{"hour": 8, "minute": 49}
